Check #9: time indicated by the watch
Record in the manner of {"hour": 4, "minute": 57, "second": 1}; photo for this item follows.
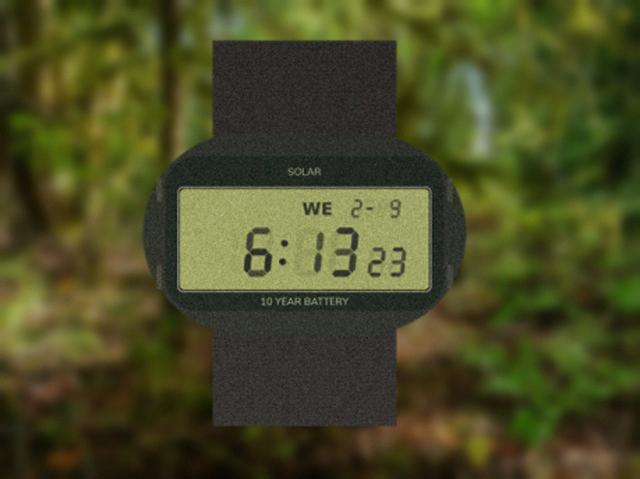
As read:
{"hour": 6, "minute": 13, "second": 23}
